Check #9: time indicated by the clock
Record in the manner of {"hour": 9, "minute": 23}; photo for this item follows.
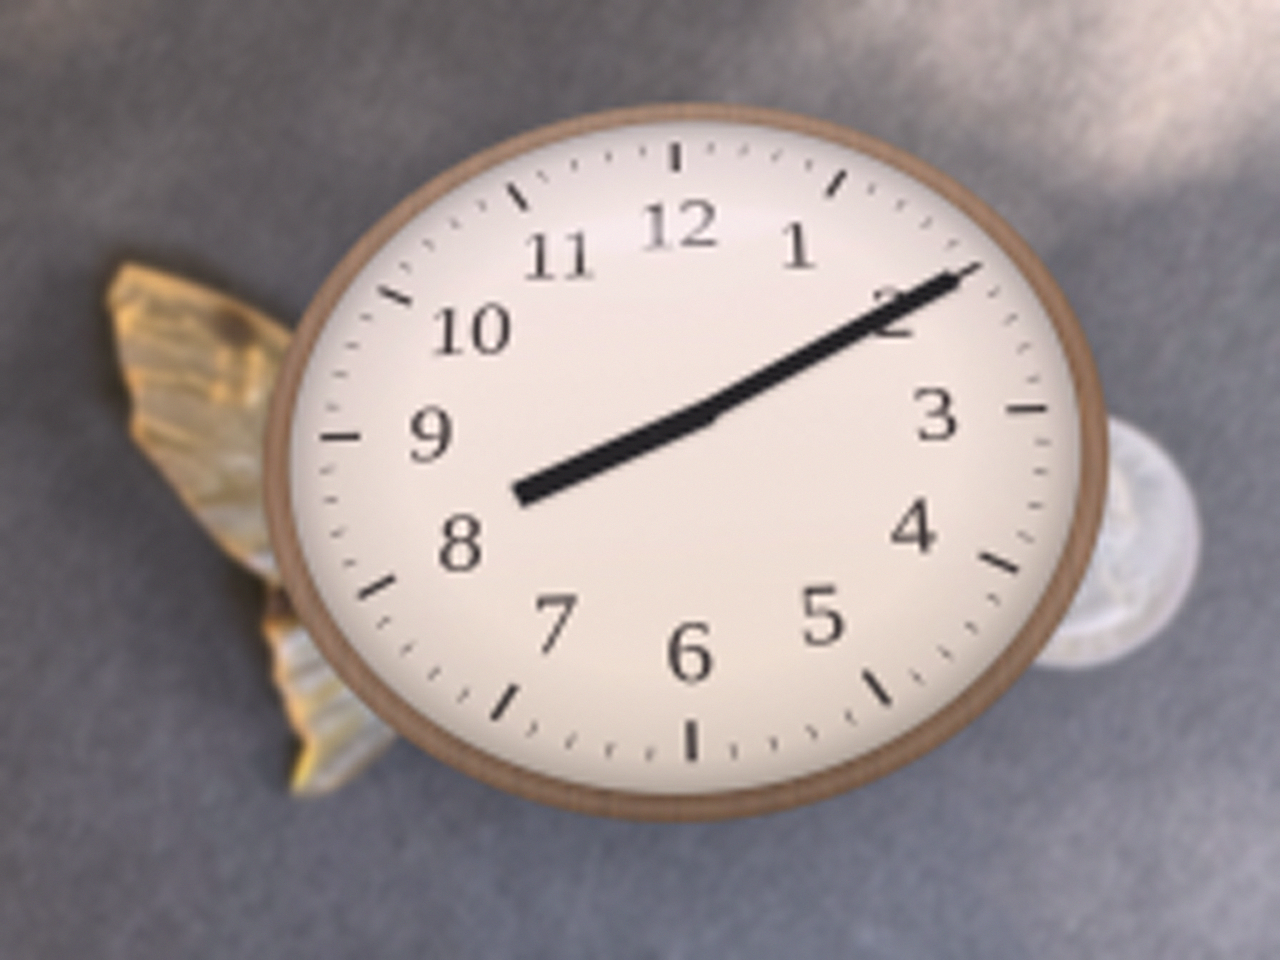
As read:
{"hour": 8, "minute": 10}
